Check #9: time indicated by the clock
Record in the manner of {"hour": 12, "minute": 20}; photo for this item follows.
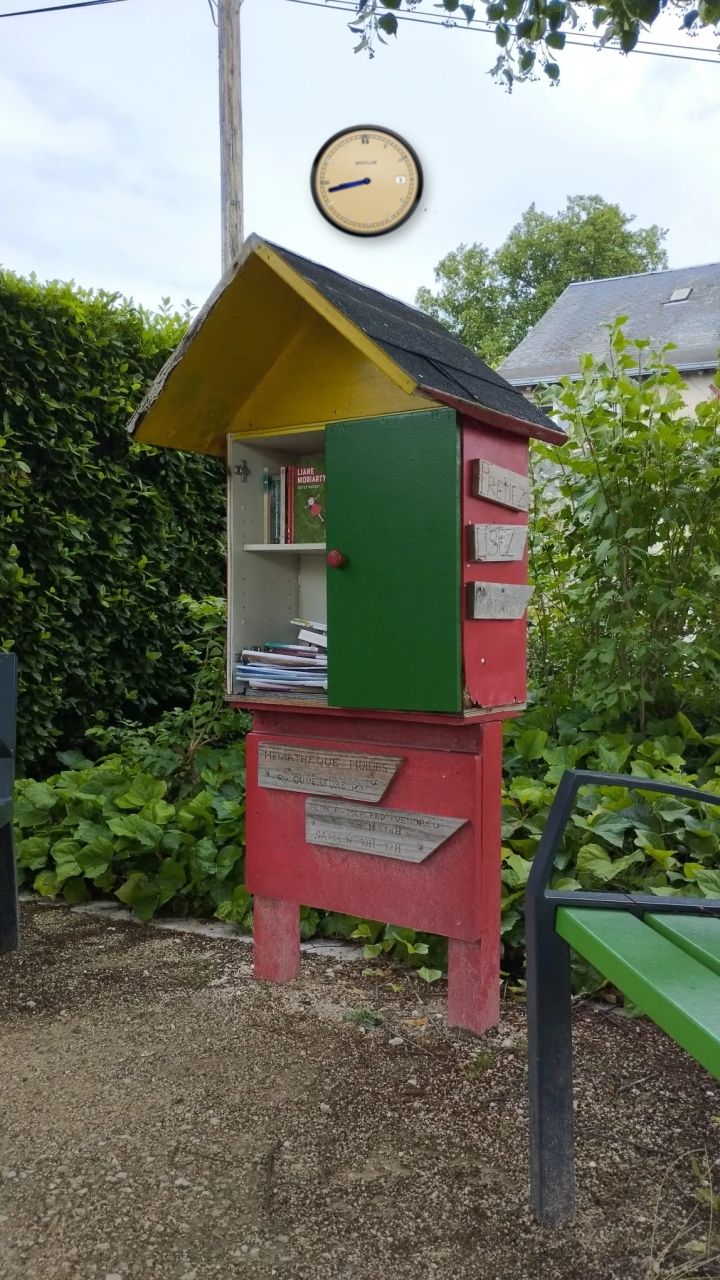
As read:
{"hour": 8, "minute": 43}
